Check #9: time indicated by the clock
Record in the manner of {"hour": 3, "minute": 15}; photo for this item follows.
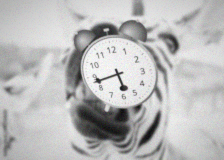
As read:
{"hour": 5, "minute": 43}
